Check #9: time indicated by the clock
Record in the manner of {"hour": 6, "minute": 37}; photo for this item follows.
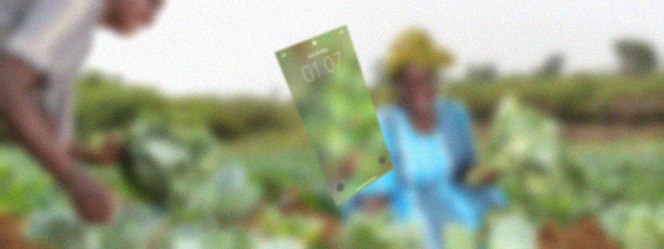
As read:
{"hour": 1, "minute": 7}
